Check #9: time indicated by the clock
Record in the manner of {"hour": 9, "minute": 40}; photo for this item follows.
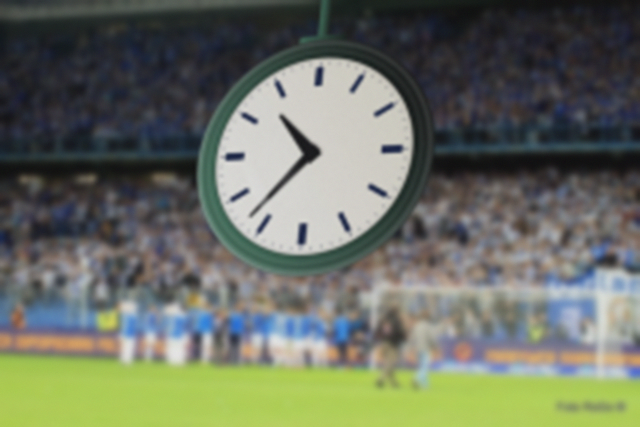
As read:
{"hour": 10, "minute": 37}
